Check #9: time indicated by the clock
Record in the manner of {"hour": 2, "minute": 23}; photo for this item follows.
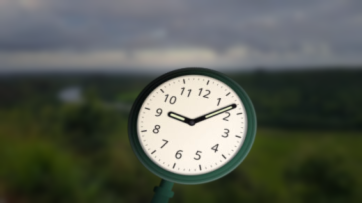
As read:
{"hour": 9, "minute": 8}
